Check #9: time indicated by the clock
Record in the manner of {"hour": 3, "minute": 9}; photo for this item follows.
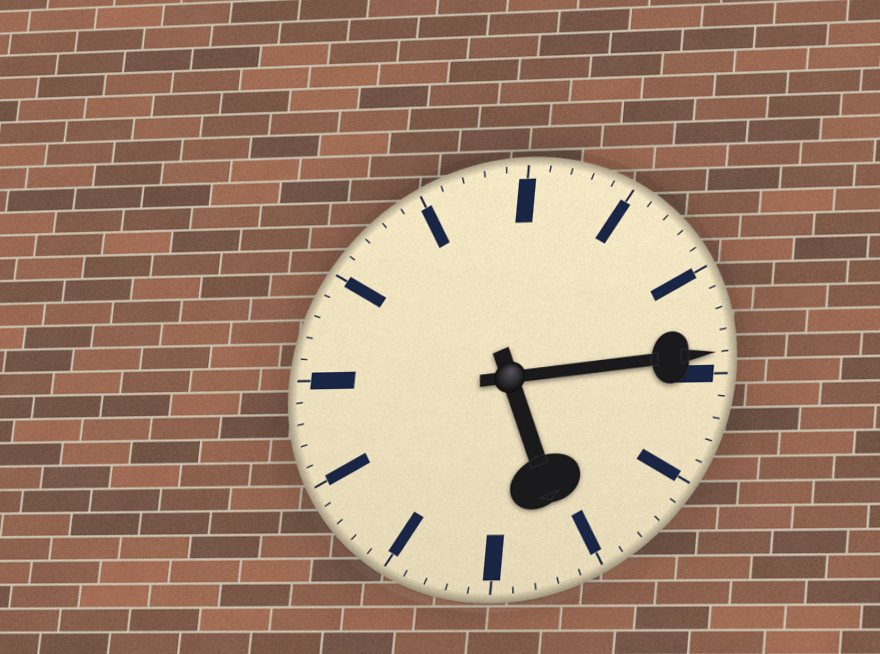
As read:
{"hour": 5, "minute": 14}
